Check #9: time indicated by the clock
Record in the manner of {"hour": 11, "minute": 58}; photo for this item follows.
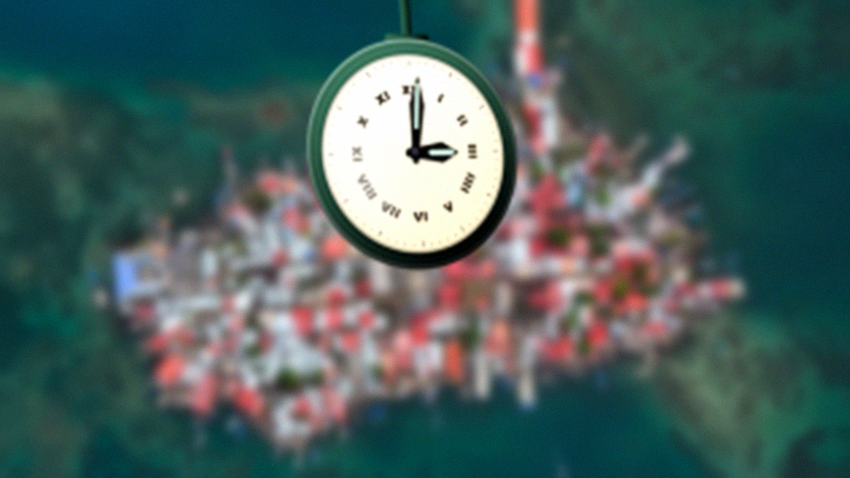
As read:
{"hour": 3, "minute": 1}
